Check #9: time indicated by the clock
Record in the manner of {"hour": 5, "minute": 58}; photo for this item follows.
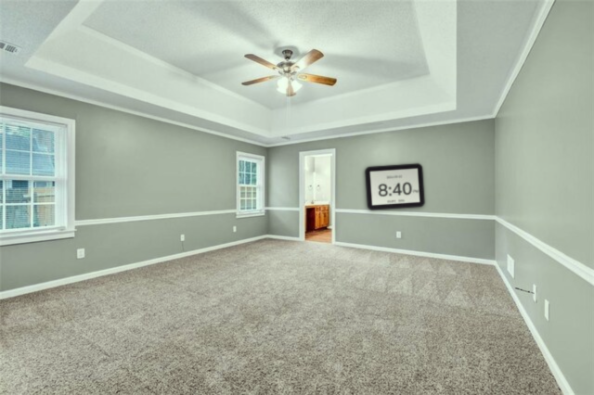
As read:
{"hour": 8, "minute": 40}
